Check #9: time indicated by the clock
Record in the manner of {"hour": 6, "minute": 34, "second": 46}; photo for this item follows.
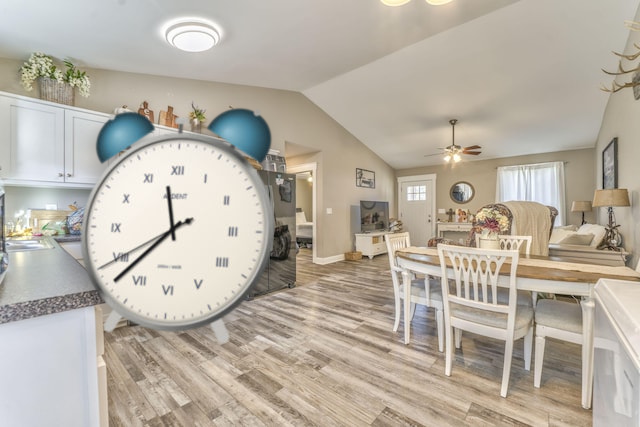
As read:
{"hour": 11, "minute": 37, "second": 40}
